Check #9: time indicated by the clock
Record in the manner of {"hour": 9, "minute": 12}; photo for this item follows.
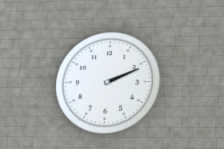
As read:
{"hour": 2, "minute": 11}
